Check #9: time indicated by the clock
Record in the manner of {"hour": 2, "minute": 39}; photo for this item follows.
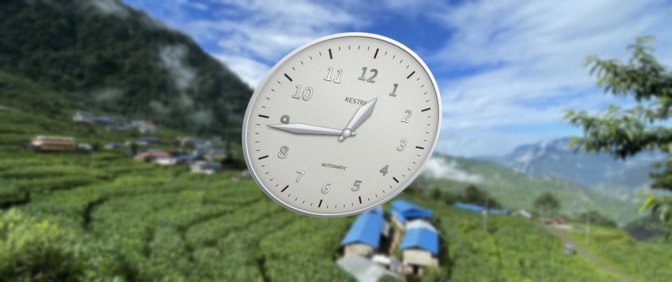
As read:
{"hour": 12, "minute": 44}
